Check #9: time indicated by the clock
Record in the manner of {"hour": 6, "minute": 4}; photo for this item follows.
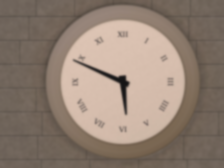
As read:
{"hour": 5, "minute": 49}
